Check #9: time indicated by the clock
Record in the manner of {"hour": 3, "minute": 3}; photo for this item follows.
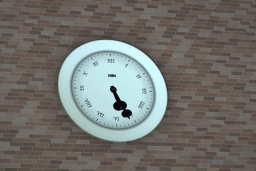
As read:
{"hour": 5, "minute": 26}
